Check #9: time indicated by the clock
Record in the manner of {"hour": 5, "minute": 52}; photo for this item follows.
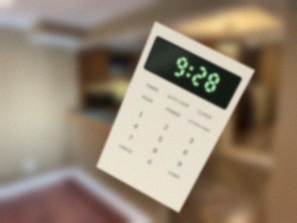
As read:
{"hour": 9, "minute": 28}
